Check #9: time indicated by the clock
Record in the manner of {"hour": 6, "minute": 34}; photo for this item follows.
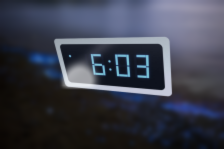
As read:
{"hour": 6, "minute": 3}
